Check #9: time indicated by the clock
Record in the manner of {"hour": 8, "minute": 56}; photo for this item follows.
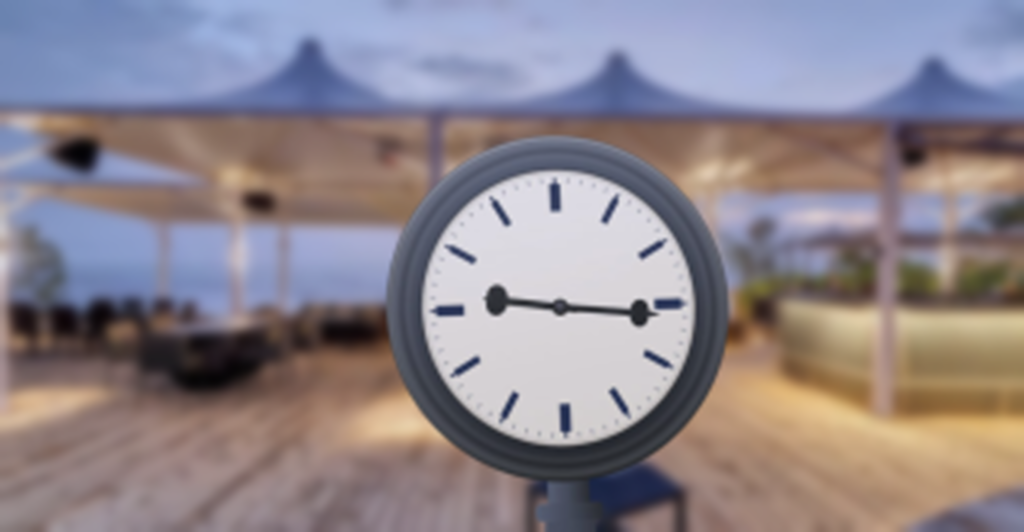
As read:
{"hour": 9, "minute": 16}
